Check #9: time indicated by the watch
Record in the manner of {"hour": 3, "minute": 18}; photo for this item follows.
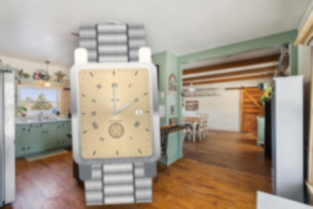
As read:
{"hour": 2, "minute": 0}
